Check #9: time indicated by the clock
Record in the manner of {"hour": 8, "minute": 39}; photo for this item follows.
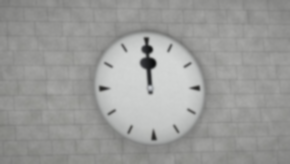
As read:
{"hour": 12, "minute": 0}
